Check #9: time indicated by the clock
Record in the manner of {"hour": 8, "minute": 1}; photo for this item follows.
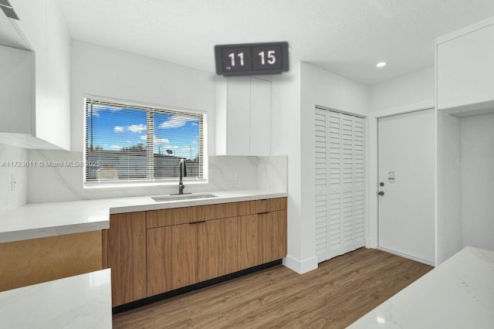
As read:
{"hour": 11, "minute": 15}
